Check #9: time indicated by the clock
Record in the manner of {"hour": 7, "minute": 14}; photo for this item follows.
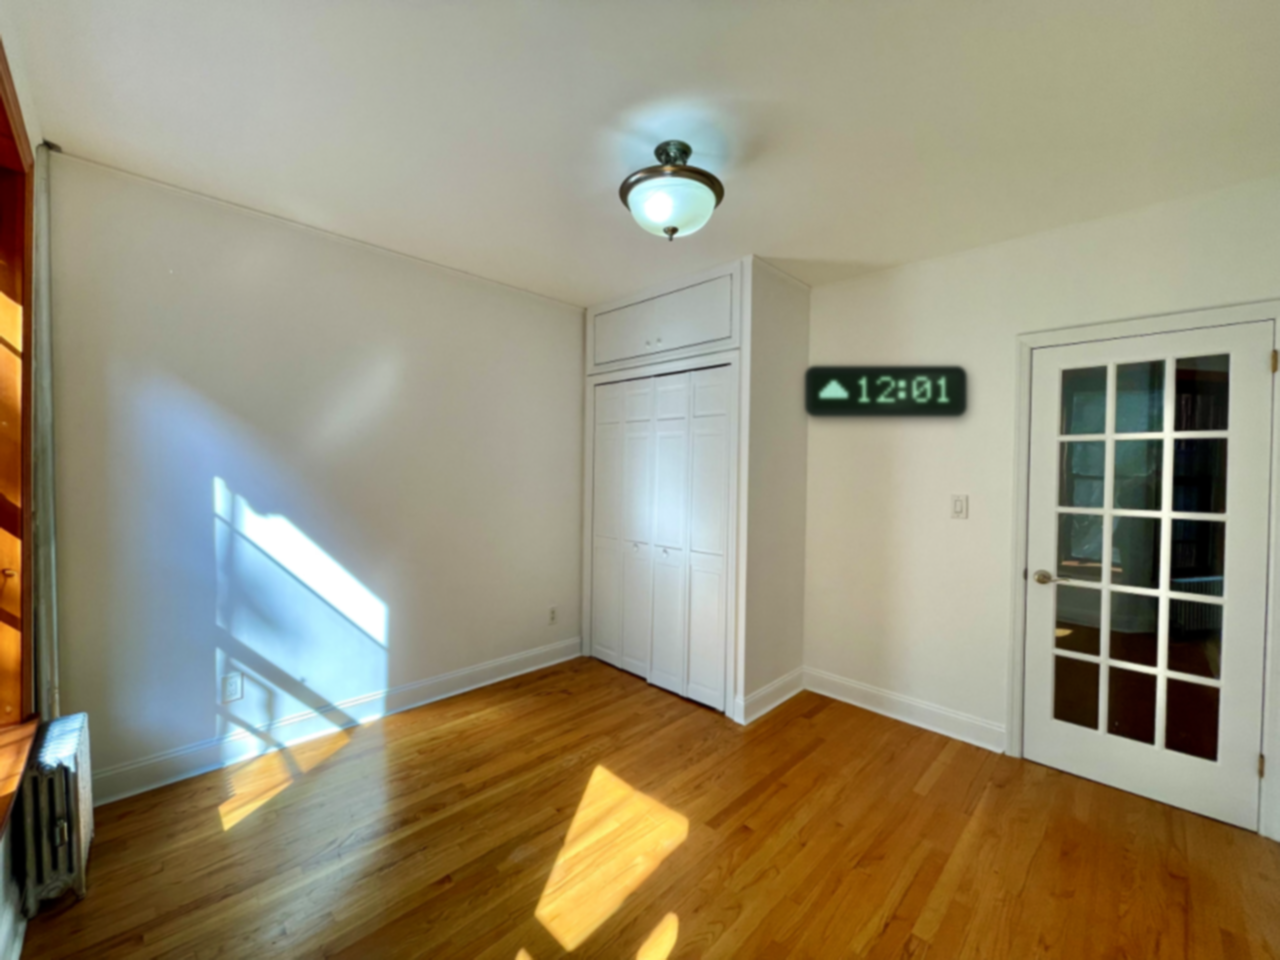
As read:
{"hour": 12, "minute": 1}
